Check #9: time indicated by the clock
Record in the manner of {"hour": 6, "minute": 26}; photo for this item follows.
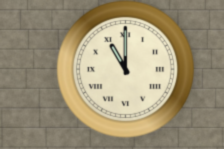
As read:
{"hour": 11, "minute": 0}
